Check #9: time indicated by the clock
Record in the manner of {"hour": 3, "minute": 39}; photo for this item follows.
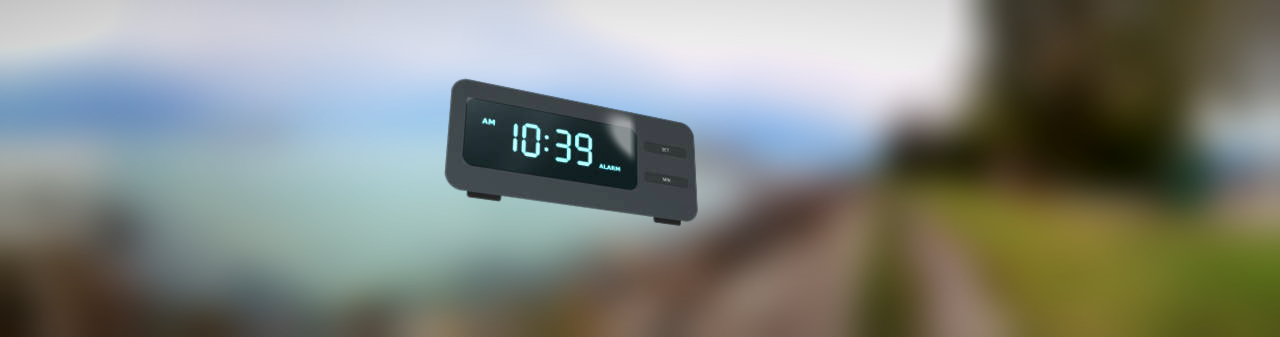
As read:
{"hour": 10, "minute": 39}
